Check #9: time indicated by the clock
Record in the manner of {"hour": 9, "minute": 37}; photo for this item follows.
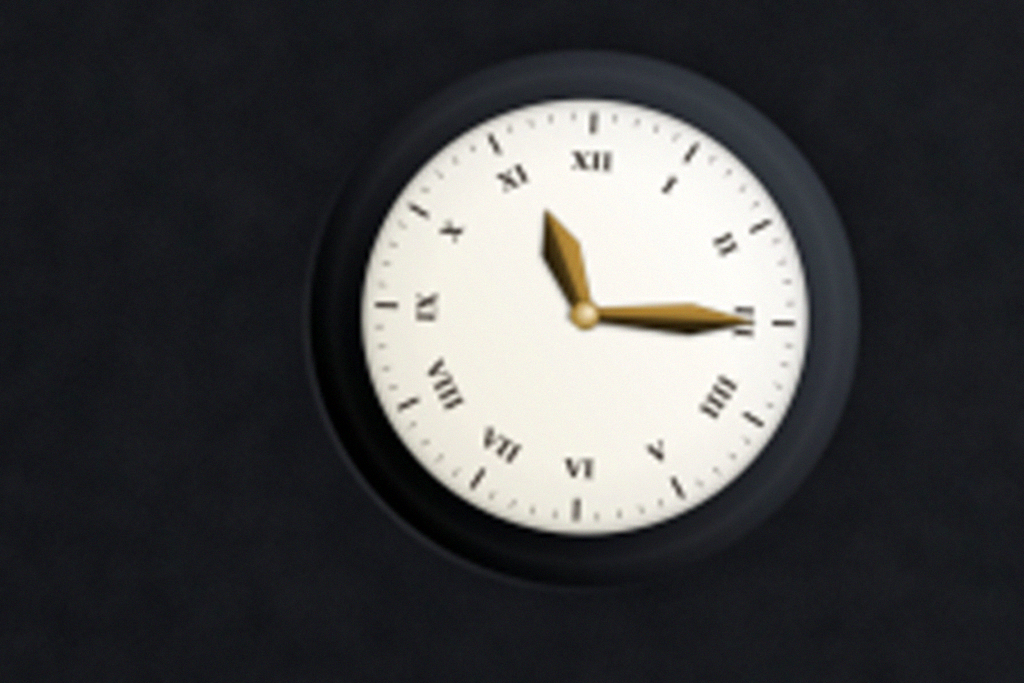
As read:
{"hour": 11, "minute": 15}
